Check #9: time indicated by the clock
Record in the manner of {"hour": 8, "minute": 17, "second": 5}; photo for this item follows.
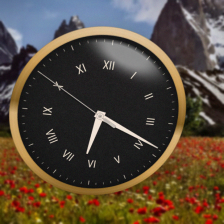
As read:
{"hour": 6, "minute": 18, "second": 50}
